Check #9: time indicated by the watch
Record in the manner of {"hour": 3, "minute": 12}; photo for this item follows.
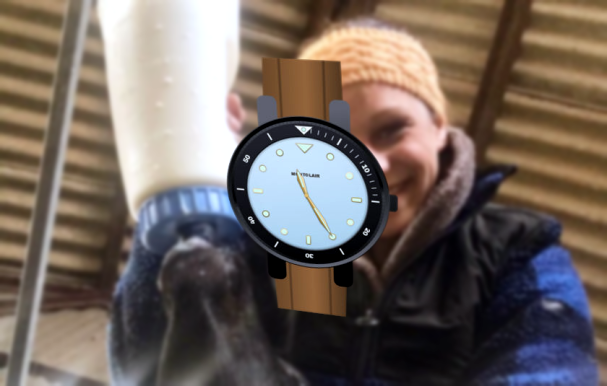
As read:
{"hour": 11, "minute": 25}
